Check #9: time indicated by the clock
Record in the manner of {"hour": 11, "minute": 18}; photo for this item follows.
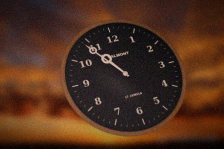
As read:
{"hour": 10, "minute": 54}
